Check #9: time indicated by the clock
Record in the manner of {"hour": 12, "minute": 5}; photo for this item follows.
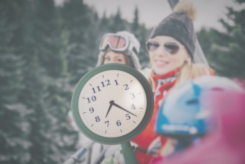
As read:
{"hour": 7, "minute": 23}
